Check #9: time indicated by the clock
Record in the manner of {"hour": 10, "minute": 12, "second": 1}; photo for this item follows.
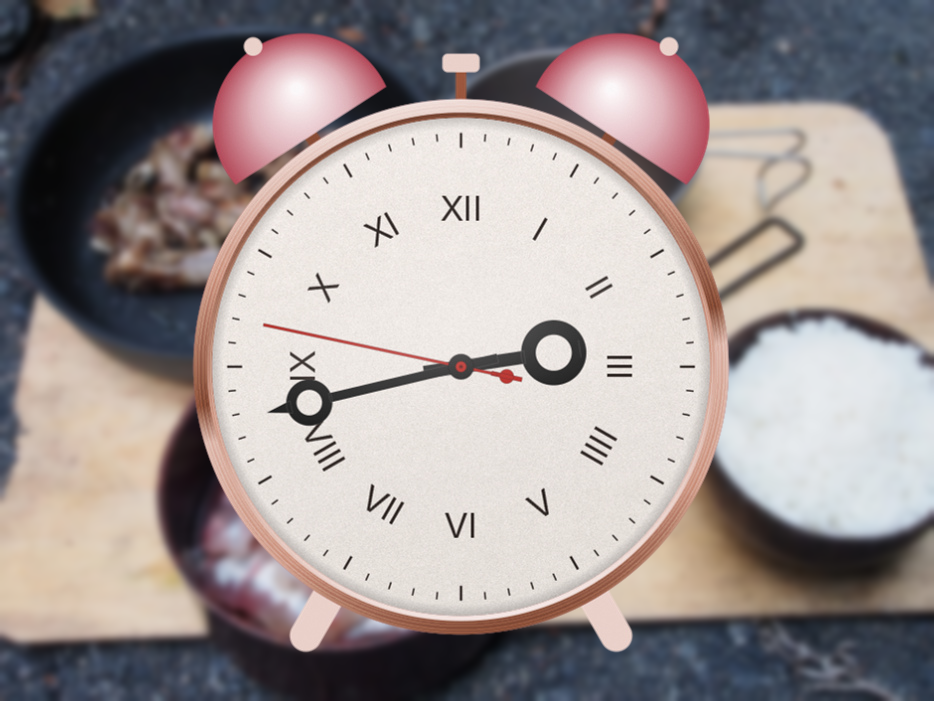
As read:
{"hour": 2, "minute": 42, "second": 47}
